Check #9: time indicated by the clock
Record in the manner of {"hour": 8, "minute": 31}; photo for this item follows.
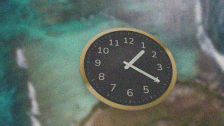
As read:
{"hour": 1, "minute": 20}
